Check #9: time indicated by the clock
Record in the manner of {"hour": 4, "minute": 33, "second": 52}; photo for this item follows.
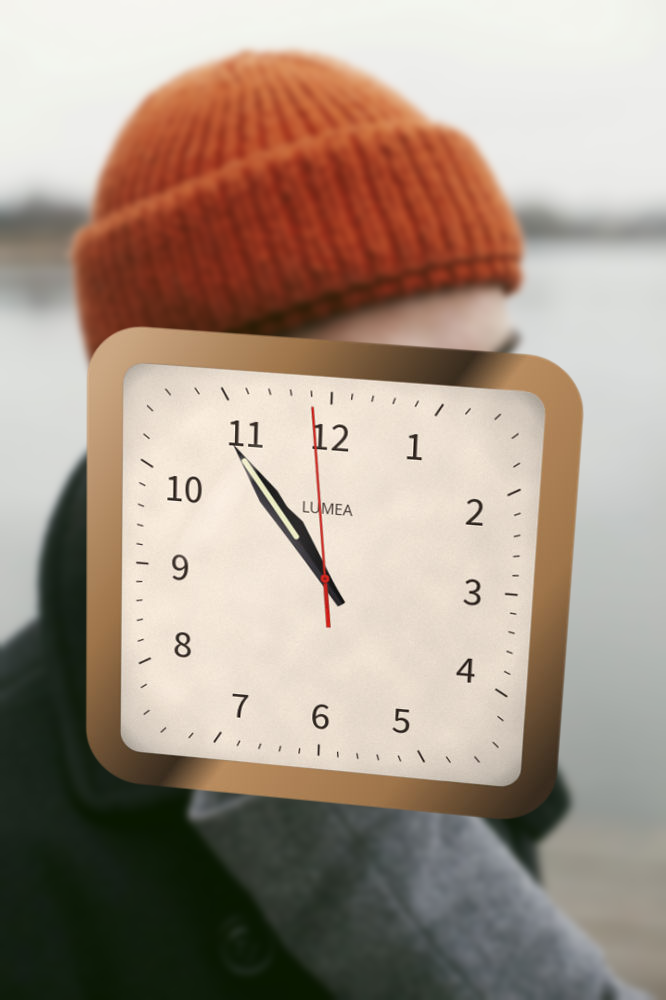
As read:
{"hour": 10, "minute": 53, "second": 59}
